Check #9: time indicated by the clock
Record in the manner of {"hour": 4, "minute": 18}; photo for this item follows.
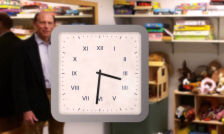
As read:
{"hour": 3, "minute": 31}
